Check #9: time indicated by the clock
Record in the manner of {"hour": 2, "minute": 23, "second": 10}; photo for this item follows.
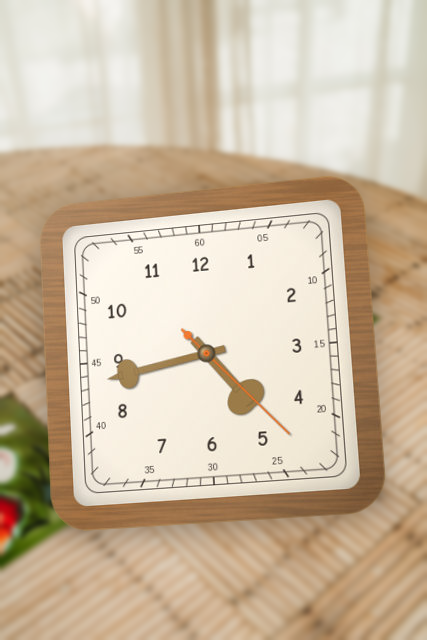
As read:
{"hour": 4, "minute": 43, "second": 23}
